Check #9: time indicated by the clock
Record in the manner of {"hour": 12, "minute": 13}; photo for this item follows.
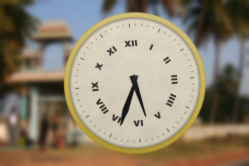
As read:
{"hour": 5, "minute": 34}
